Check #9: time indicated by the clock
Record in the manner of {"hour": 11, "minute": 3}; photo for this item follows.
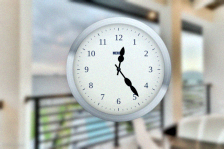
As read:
{"hour": 12, "minute": 24}
